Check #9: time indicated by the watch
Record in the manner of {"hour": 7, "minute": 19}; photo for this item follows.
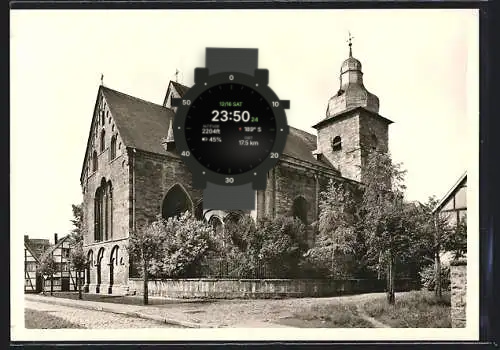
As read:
{"hour": 23, "minute": 50}
